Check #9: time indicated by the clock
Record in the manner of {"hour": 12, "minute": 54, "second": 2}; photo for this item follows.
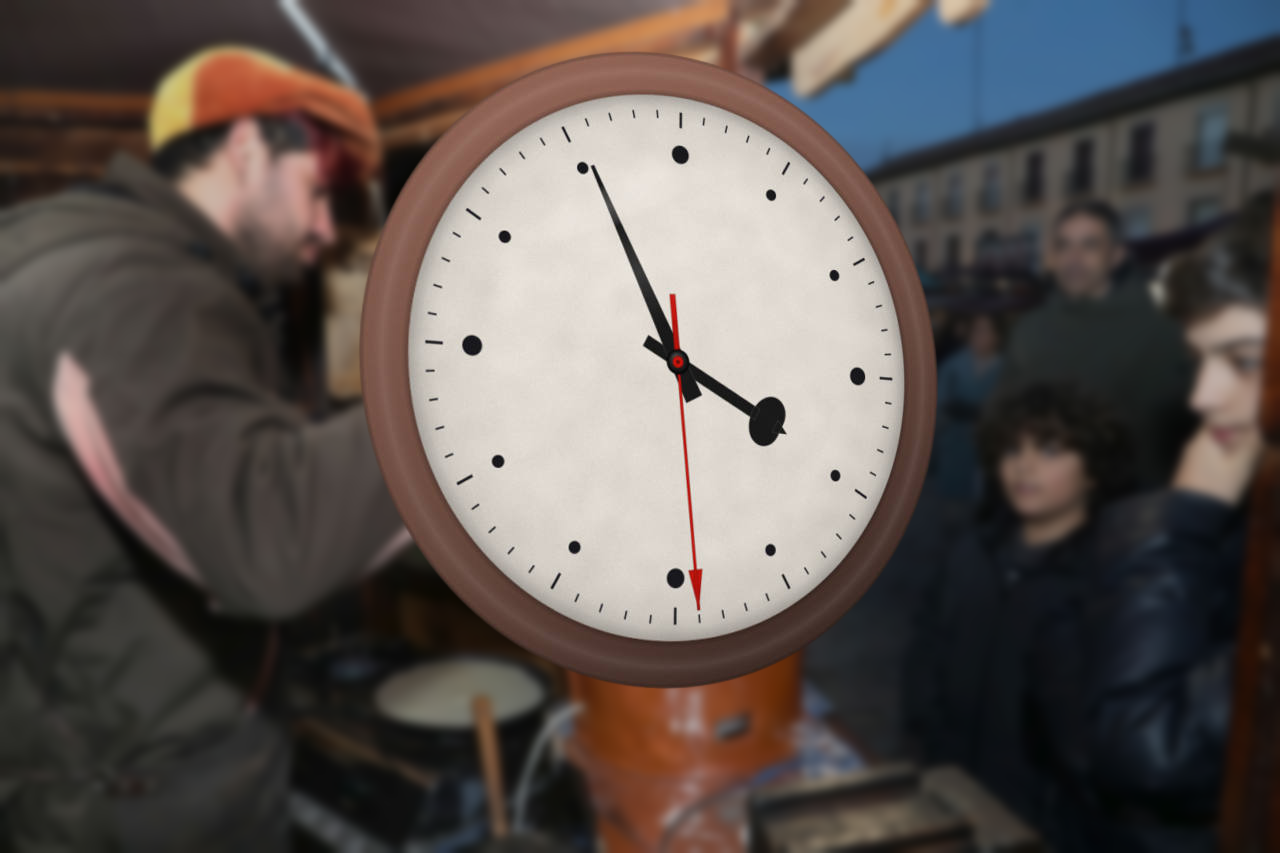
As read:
{"hour": 3, "minute": 55, "second": 29}
